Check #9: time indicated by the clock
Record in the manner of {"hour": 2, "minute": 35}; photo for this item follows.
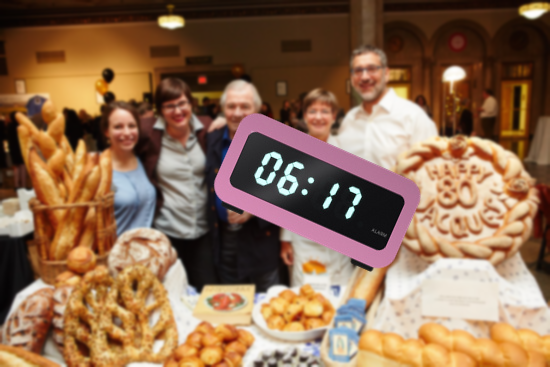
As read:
{"hour": 6, "minute": 17}
